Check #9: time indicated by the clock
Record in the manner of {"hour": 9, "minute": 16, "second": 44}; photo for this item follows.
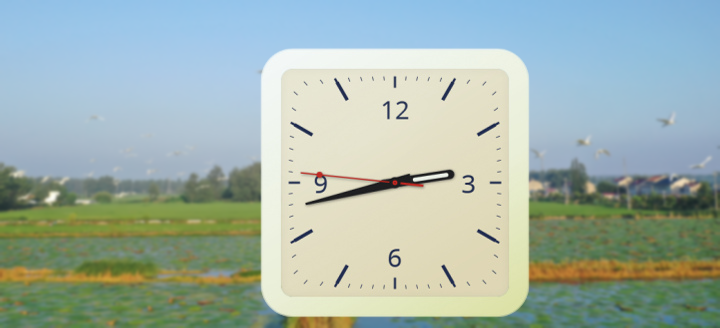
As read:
{"hour": 2, "minute": 42, "second": 46}
